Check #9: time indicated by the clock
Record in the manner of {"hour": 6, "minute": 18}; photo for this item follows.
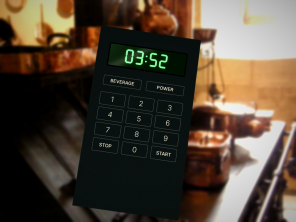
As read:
{"hour": 3, "minute": 52}
